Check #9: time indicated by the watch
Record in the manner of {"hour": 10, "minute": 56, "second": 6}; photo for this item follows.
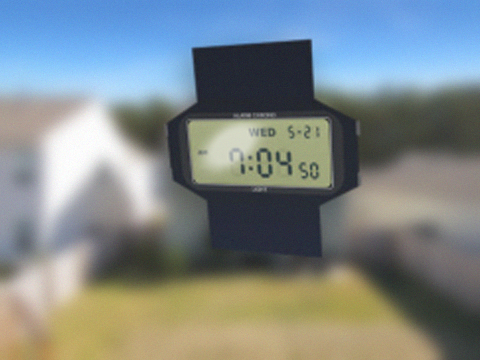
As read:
{"hour": 7, "minute": 4, "second": 50}
